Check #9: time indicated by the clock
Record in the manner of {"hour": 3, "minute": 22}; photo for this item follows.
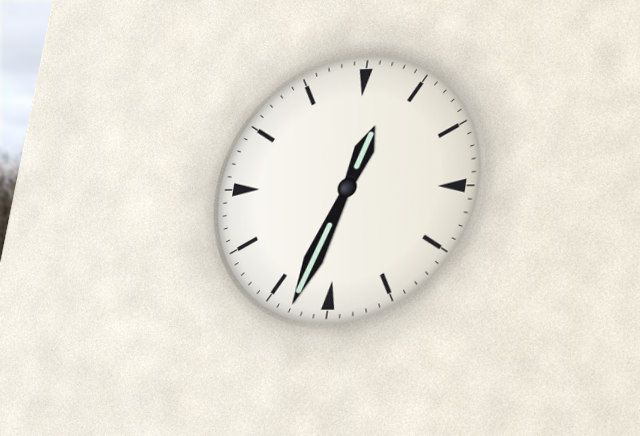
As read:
{"hour": 12, "minute": 33}
